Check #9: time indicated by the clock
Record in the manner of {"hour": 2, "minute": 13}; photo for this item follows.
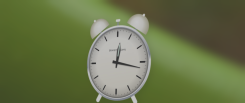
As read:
{"hour": 12, "minute": 17}
